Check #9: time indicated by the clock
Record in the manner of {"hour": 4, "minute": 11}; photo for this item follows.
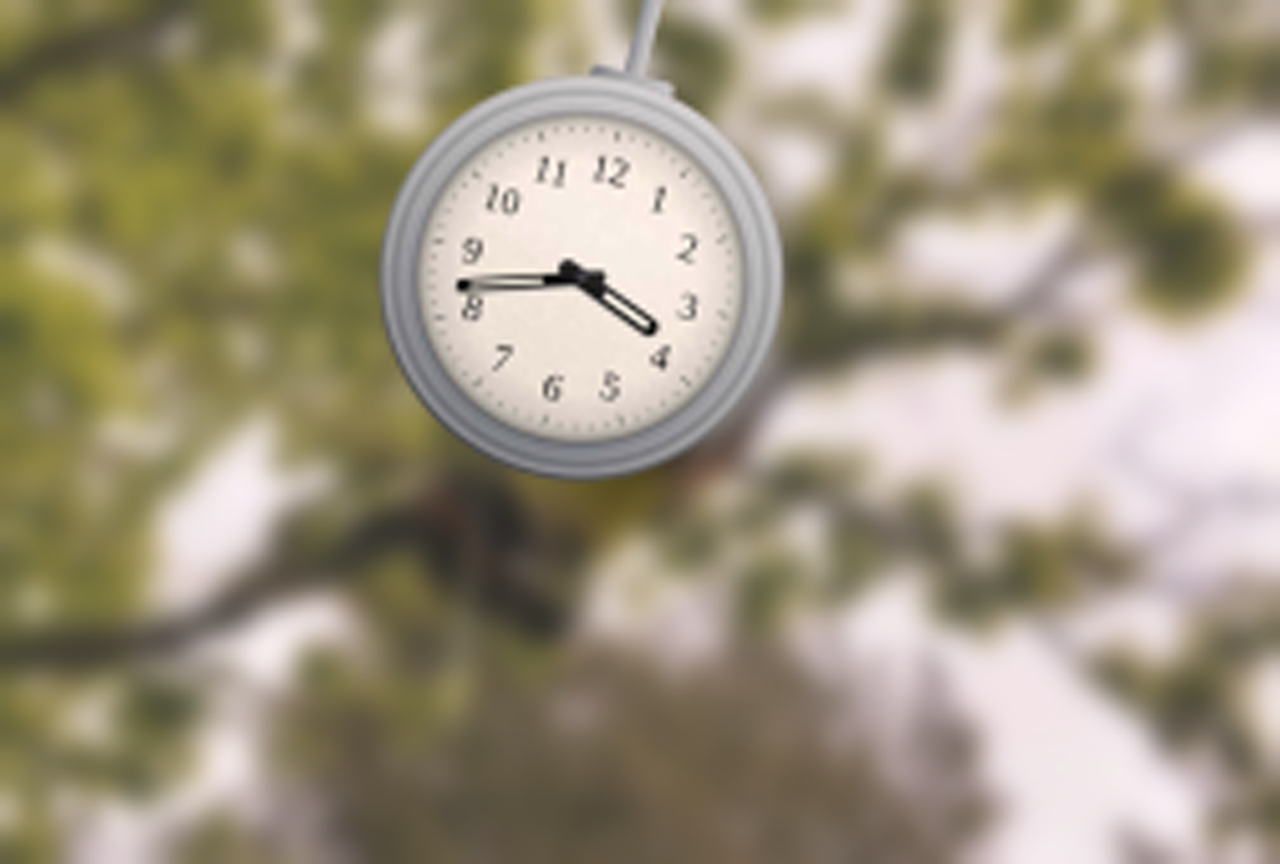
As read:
{"hour": 3, "minute": 42}
